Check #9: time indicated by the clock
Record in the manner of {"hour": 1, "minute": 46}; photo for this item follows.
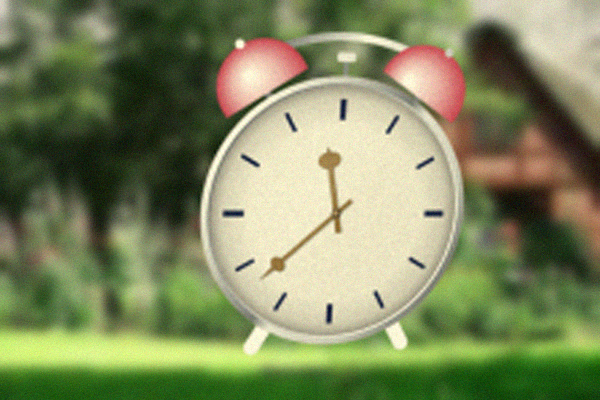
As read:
{"hour": 11, "minute": 38}
